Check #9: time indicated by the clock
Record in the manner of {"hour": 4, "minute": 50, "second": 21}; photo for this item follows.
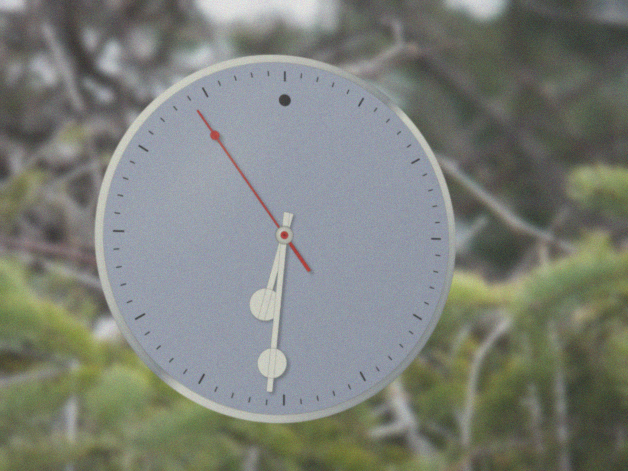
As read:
{"hour": 6, "minute": 30, "second": 54}
